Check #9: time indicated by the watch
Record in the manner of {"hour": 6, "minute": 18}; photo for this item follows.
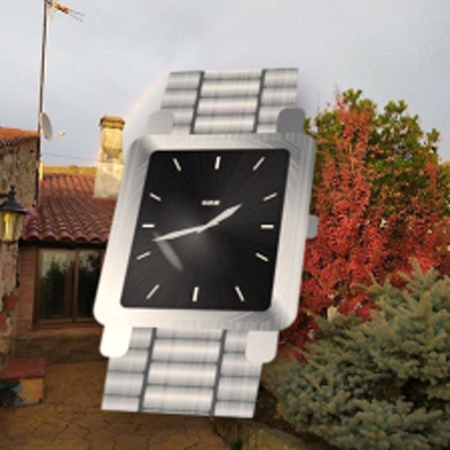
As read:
{"hour": 1, "minute": 42}
